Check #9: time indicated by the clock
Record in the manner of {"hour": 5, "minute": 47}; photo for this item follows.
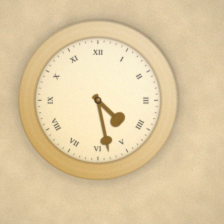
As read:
{"hour": 4, "minute": 28}
